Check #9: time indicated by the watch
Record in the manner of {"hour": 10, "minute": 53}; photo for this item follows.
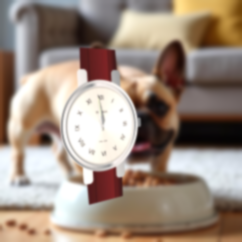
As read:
{"hour": 11, "minute": 59}
